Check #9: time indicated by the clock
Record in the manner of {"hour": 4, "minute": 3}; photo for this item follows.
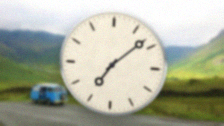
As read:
{"hour": 7, "minute": 8}
